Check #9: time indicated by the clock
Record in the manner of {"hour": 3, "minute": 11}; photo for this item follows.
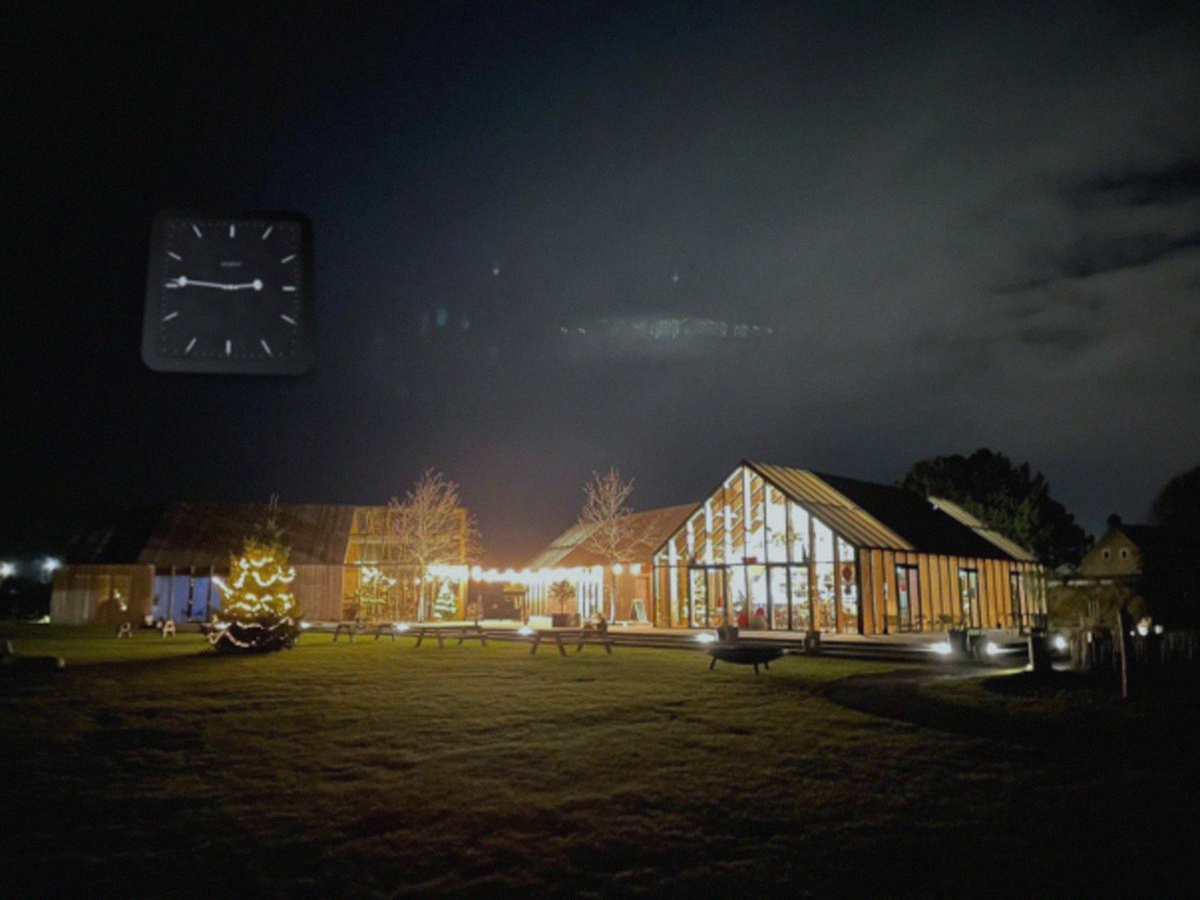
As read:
{"hour": 2, "minute": 46}
